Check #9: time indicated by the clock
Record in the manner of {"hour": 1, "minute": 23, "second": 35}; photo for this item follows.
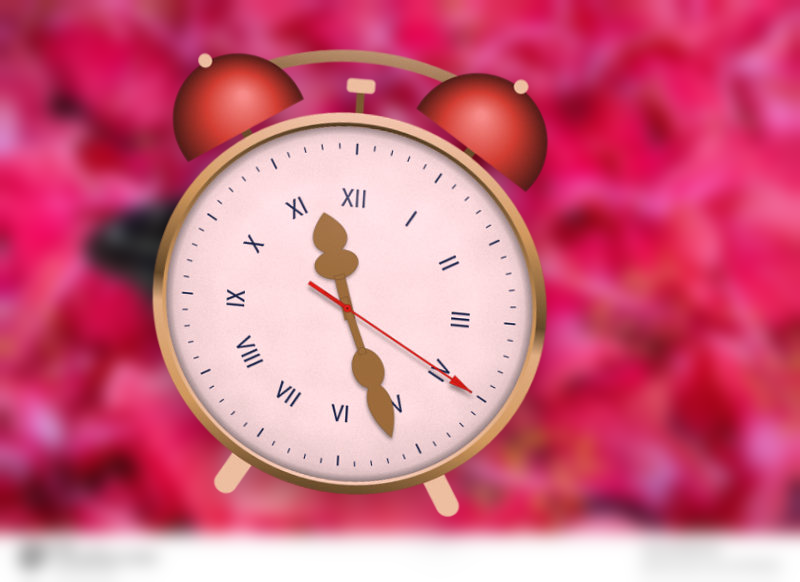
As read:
{"hour": 11, "minute": 26, "second": 20}
